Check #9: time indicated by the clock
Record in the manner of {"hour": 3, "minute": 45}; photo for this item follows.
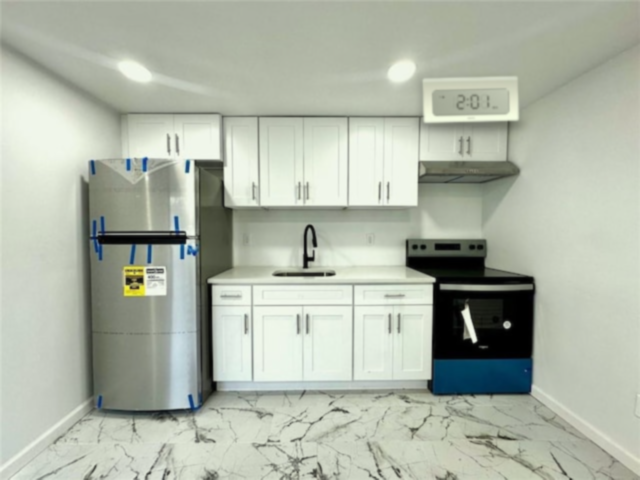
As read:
{"hour": 2, "minute": 1}
